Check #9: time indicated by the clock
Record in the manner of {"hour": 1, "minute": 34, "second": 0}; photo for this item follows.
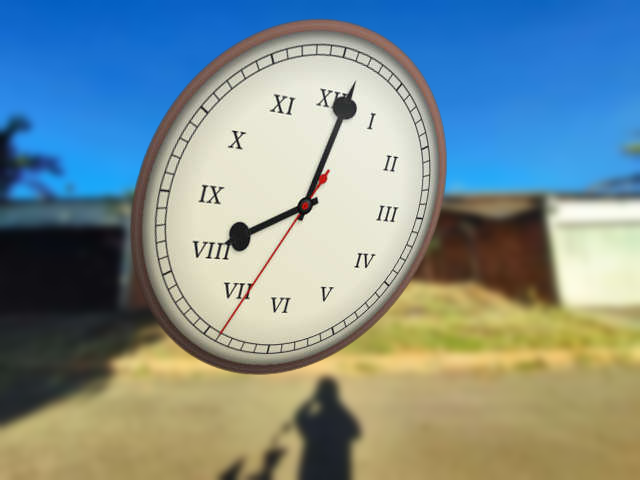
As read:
{"hour": 8, "minute": 1, "second": 34}
